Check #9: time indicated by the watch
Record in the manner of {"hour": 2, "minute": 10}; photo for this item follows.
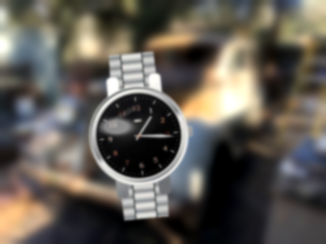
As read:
{"hour": 1, "minute": 16}
